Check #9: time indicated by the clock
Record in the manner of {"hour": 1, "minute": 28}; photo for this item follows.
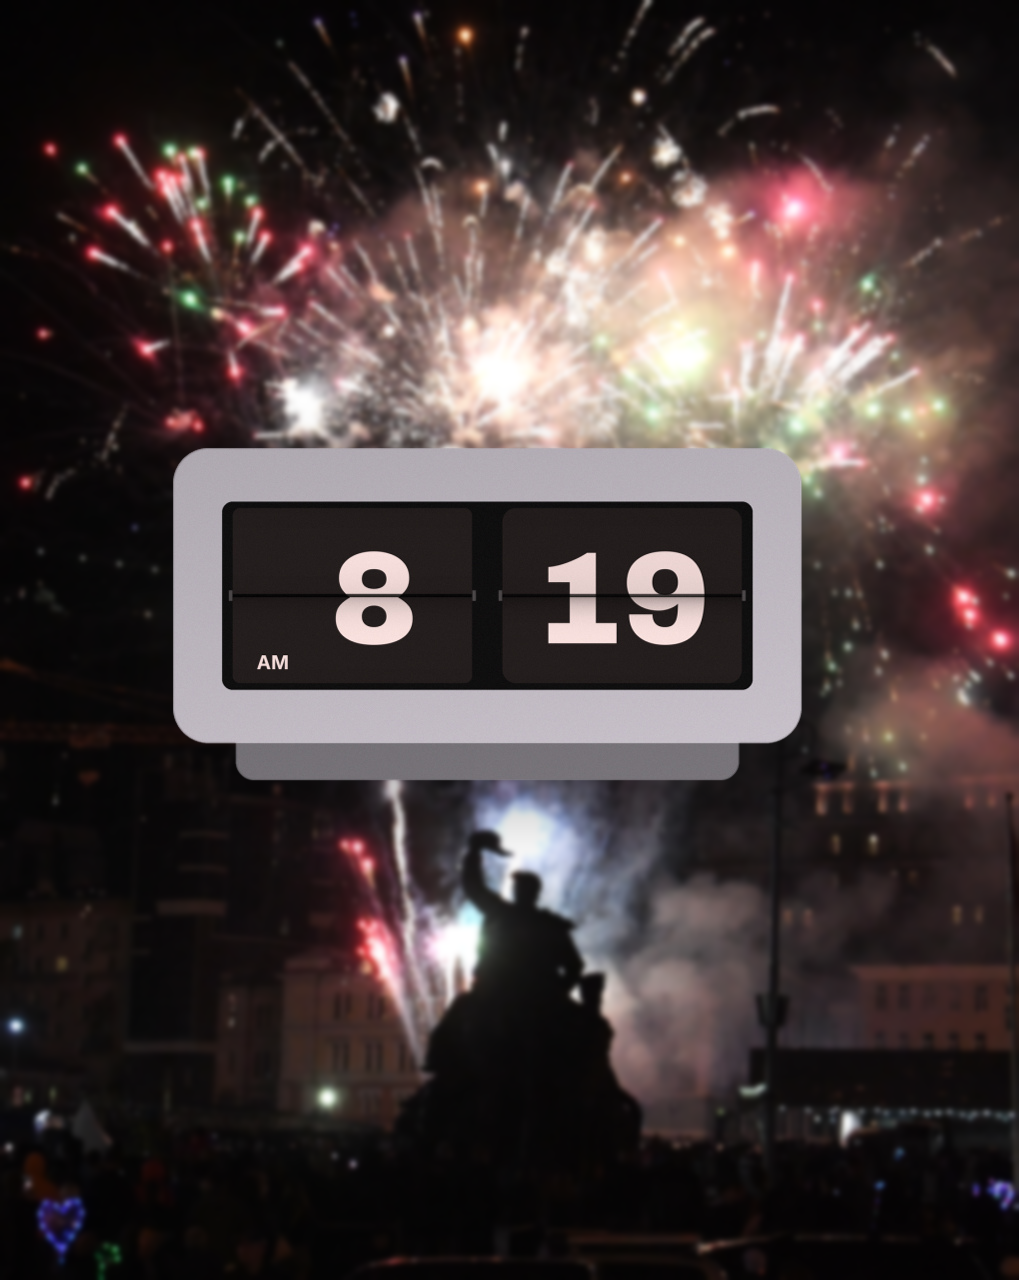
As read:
{"hour": 8, "minute": 19}
